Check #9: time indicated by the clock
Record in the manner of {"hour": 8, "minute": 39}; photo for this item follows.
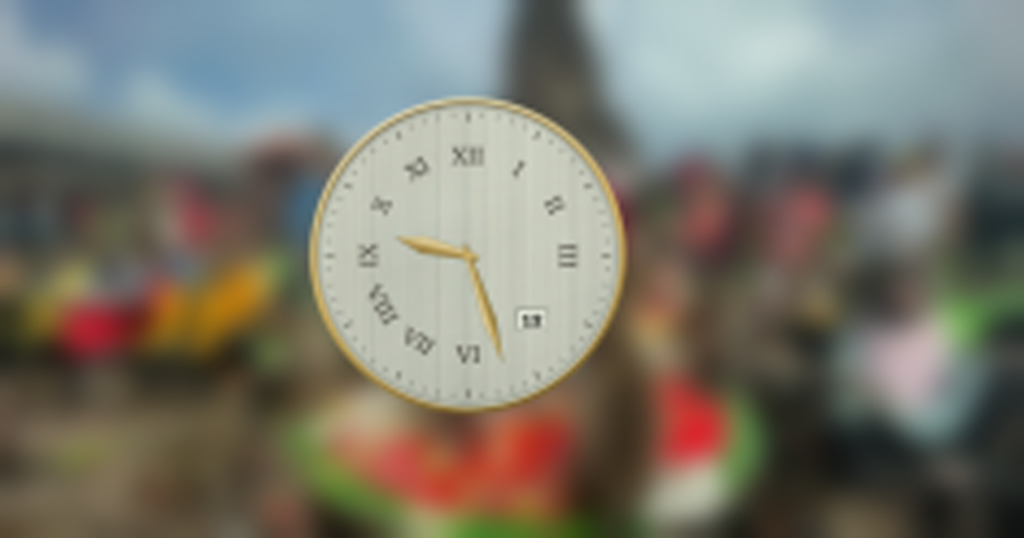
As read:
{"hour": 9, "minute": 27}
